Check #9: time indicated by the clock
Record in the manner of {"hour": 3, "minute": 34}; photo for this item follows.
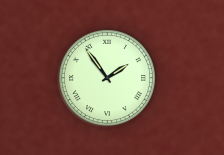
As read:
{"hour": 1, "minute": 54}
